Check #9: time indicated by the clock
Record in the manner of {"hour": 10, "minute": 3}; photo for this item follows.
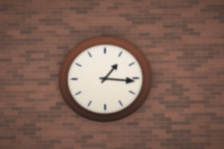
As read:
{"hour": 1, "minute": 16}
